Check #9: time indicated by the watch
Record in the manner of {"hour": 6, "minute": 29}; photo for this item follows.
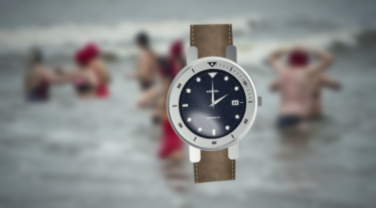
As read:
{"hour": 2, "minute": 0}
